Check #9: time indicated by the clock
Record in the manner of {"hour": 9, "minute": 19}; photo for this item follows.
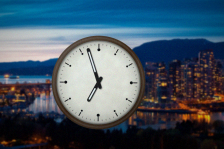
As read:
{"hour": 6, "minute": 57}
